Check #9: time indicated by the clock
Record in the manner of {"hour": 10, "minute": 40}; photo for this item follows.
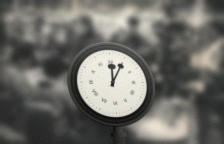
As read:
{"hour": 12, "minute": 5}
